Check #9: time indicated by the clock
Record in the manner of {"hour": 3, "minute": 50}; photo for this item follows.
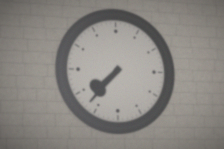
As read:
{"hour": 7, "minute": 37}
